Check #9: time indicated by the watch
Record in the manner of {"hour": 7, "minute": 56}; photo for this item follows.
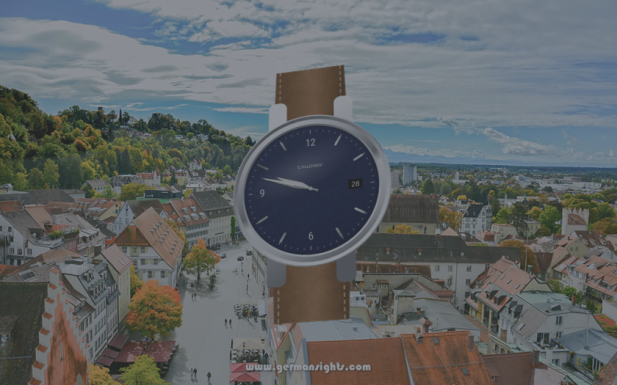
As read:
{"hour": 9, "minute": 48}
